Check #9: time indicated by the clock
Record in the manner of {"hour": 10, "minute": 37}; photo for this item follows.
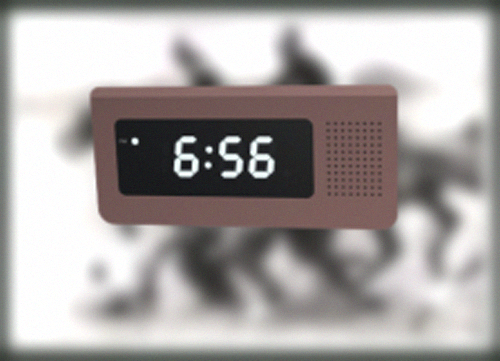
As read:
{"hour": 6, "minute": 56}
